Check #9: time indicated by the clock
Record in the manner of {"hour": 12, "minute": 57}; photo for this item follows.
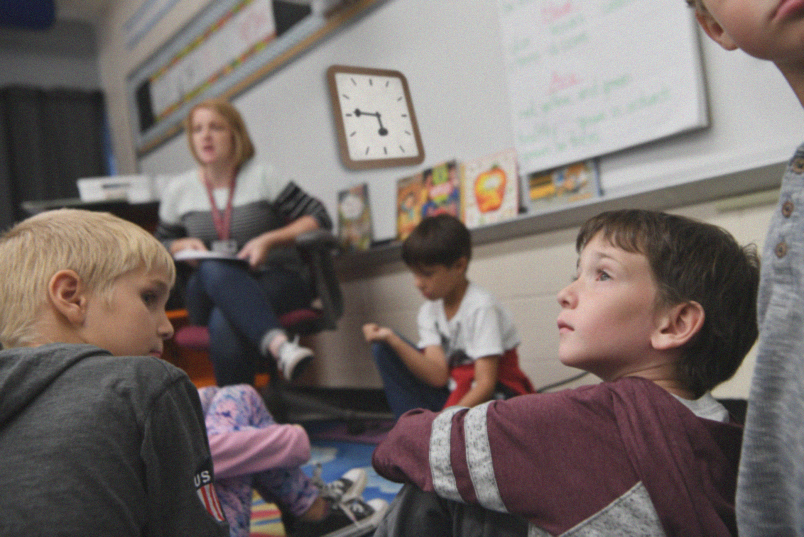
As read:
{"hour": 5, "minute": 46}
